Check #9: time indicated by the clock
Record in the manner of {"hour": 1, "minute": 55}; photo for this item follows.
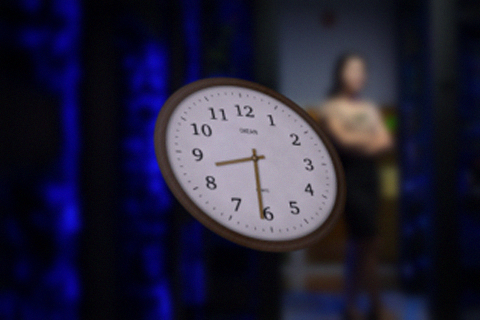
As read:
{"hour": 8, "minute": 31}
